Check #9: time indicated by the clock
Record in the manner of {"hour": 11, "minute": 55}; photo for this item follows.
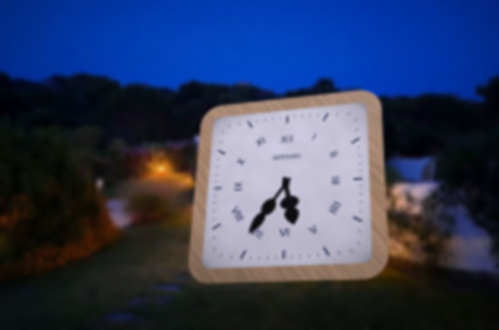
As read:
{"hour": 5, "minute": 36}
